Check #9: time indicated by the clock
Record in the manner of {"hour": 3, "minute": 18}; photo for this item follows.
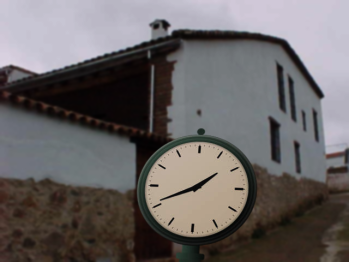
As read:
{"hour": 1, "minute": 41}
